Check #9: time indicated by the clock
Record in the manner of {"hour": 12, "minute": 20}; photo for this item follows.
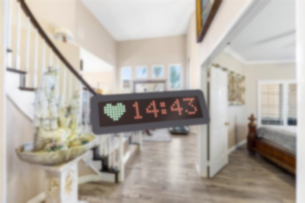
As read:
{"hour": 14, "minute": 43}
